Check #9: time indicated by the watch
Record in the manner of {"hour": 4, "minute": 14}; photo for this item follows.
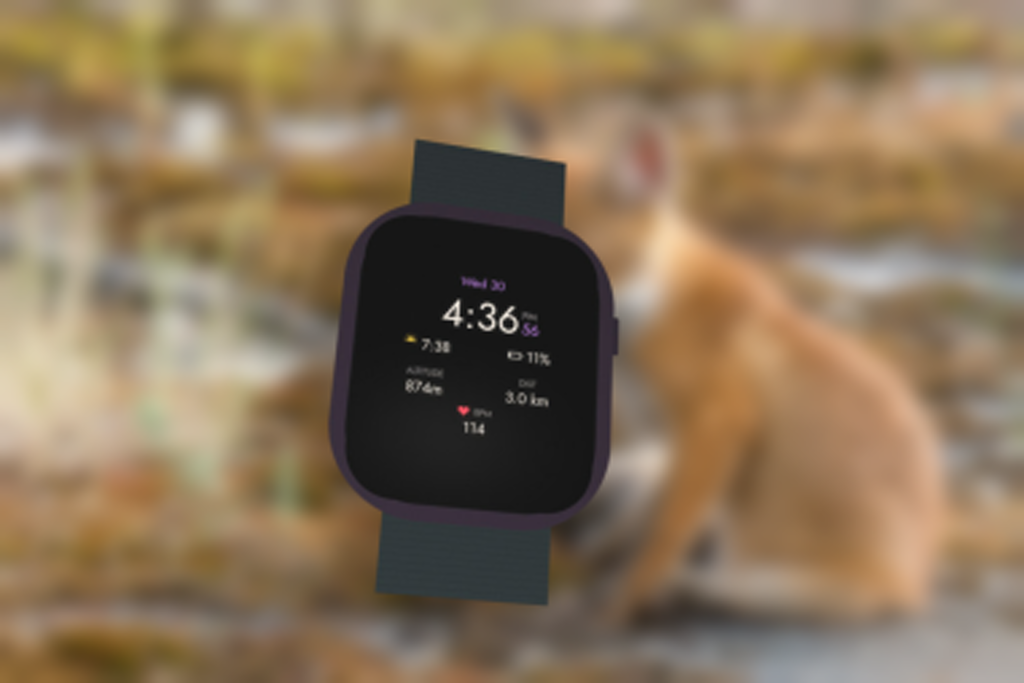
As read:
{"hour": 4, "minute": 36}
